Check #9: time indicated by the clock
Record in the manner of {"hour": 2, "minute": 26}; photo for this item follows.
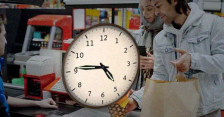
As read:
{"hour": 4, "minute": 46}
